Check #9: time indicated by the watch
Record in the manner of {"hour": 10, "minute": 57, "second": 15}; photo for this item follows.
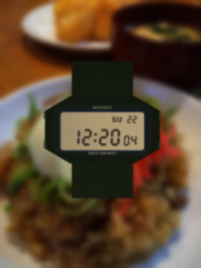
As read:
{"hour": 12, "minute": 20, "second": 4}
